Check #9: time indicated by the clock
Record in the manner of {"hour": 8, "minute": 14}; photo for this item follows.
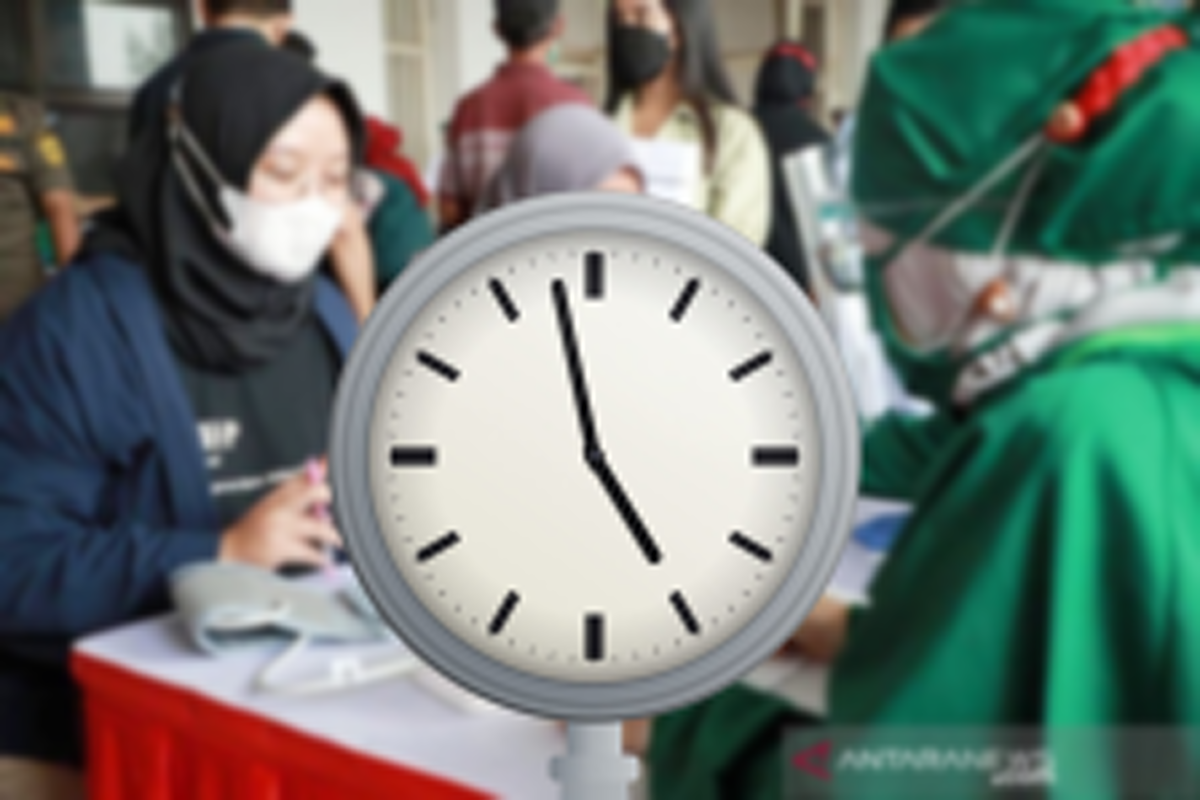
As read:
{"hour": 4, "minute": 58}
